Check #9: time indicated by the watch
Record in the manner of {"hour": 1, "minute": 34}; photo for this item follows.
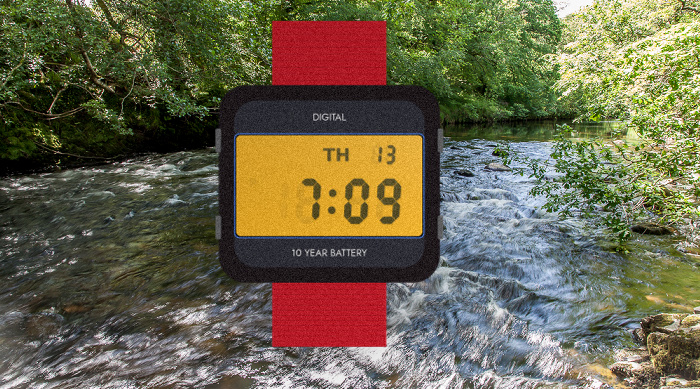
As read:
{"hour": 7, "minute": 9}
